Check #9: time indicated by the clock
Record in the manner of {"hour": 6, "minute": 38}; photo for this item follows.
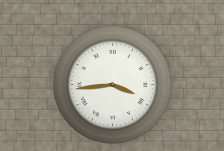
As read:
{"hour": 3, "minute": 44}
